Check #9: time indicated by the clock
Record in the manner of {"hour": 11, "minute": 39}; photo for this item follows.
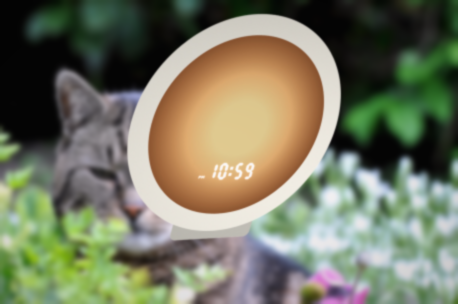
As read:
{"hour": 10, "minute": 59}
